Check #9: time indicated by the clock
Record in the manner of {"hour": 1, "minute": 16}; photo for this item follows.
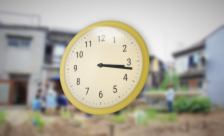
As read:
{"hour": 3, "minute": 17}
